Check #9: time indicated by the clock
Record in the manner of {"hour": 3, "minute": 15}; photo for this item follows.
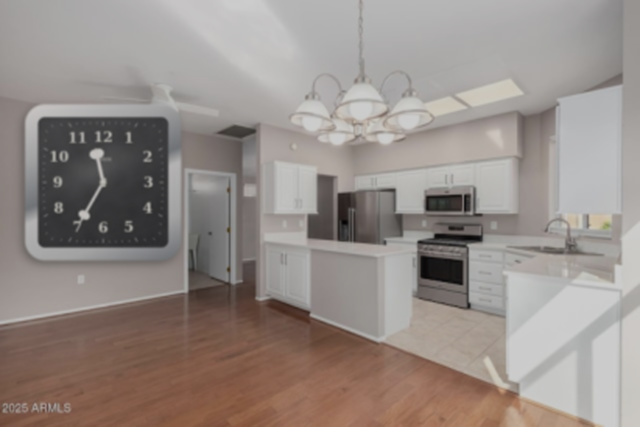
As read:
{"hour": 11, "minute": 35}
